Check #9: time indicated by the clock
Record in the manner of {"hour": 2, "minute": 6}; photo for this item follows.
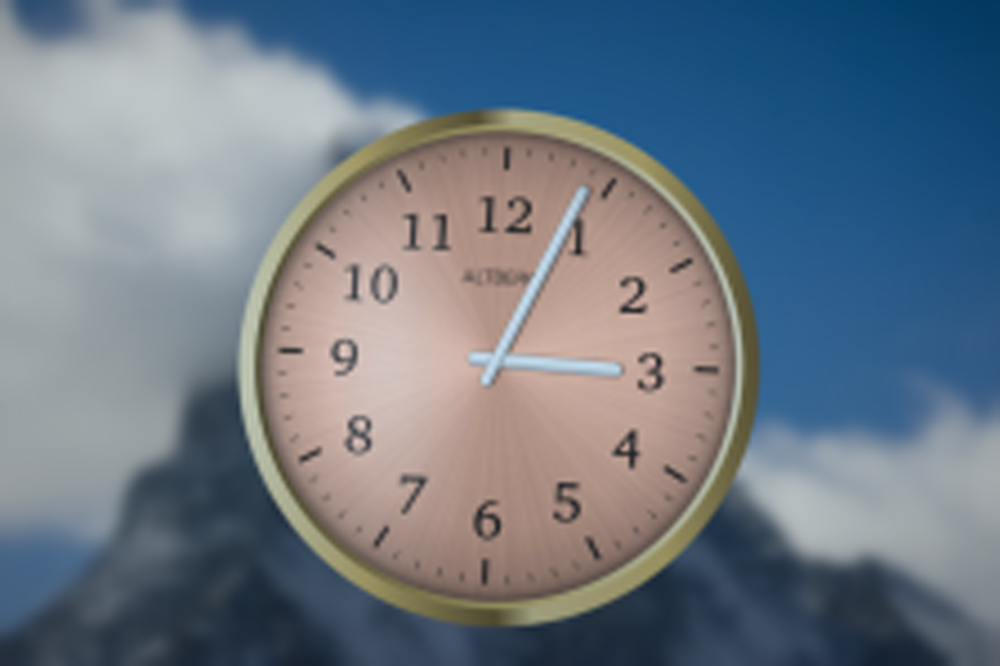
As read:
{"hour": 3, "minute": 4}
